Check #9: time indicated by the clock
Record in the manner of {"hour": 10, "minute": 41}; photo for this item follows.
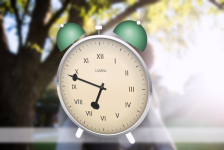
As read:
{"hour": 6, "minute": 48}
